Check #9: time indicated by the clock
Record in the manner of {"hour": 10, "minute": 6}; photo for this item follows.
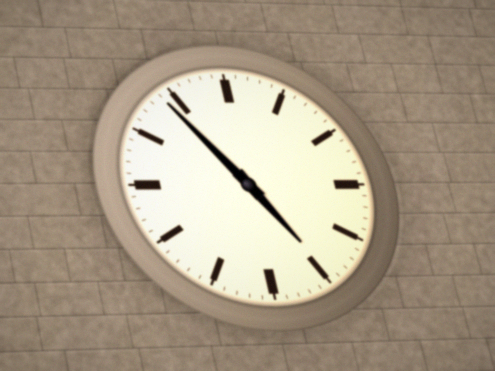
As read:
{"hour": 4, "minute": 54}
